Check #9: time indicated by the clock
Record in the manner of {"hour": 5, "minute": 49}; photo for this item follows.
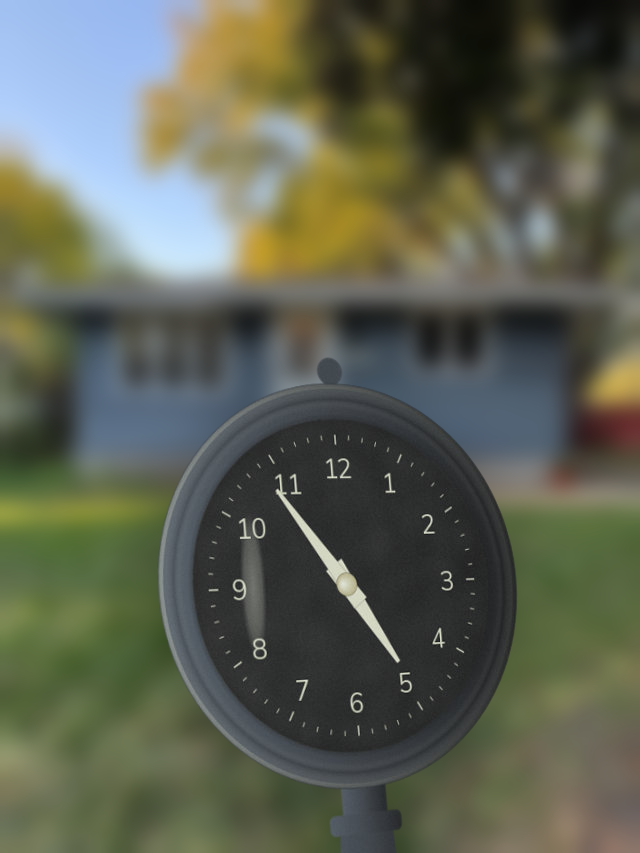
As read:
{"hour": 4, "minute": 54}
